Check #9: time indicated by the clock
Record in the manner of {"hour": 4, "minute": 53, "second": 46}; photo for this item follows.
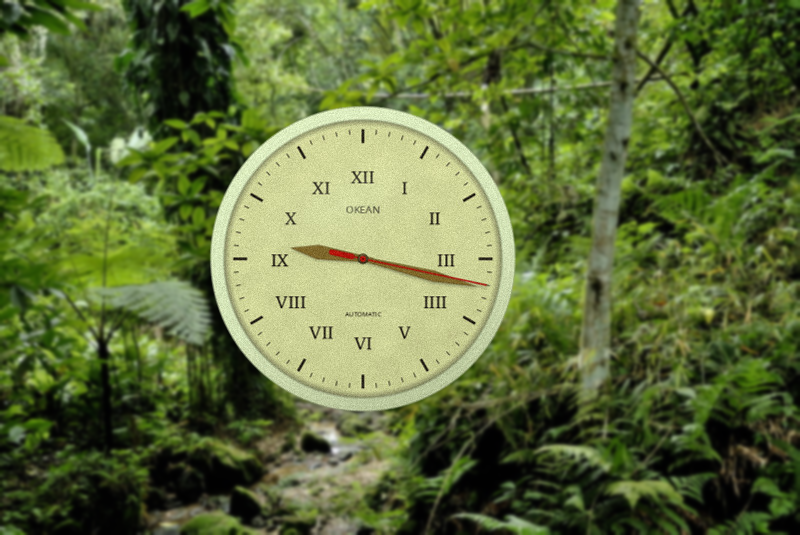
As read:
{"hour": 9, "minute": 17, "second": 17}
